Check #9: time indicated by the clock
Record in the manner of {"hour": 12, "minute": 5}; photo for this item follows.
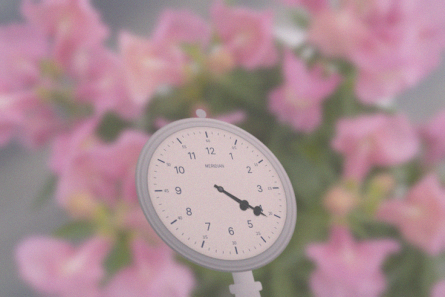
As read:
{"hour": 4, "minute": 21}
